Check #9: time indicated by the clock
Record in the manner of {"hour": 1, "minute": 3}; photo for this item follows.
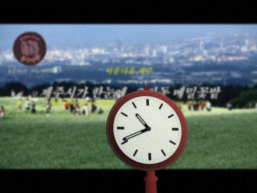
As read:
{"hour": 10, "minute": 41}
